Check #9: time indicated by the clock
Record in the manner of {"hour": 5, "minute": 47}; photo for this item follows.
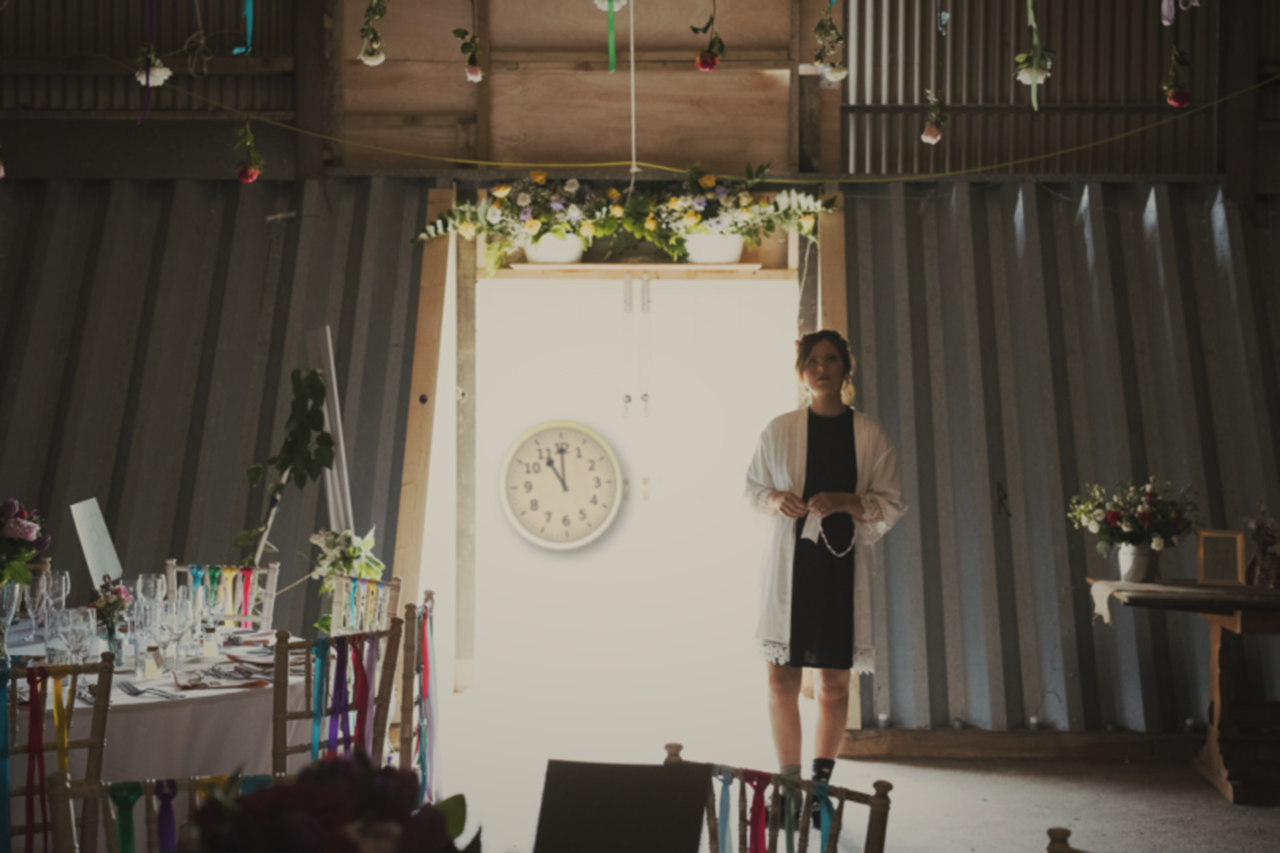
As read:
{"hour": 11, "minute": 0}
